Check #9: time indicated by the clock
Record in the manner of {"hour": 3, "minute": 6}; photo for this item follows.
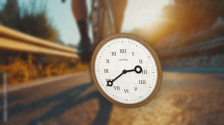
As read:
{"hour": 2, "minute": 39}
